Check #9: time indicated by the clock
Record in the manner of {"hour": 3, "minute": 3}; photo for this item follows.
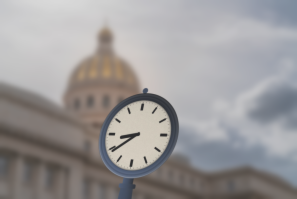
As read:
{"hour": 8, "minute": 39}
